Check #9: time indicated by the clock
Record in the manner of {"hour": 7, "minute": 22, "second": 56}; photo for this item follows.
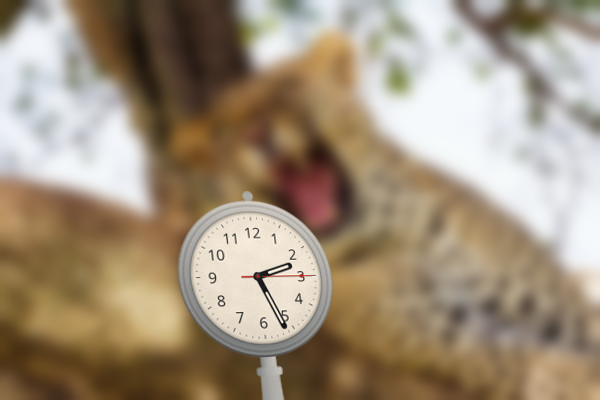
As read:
{"hour": 2, "minute": 26, "second": 15}
